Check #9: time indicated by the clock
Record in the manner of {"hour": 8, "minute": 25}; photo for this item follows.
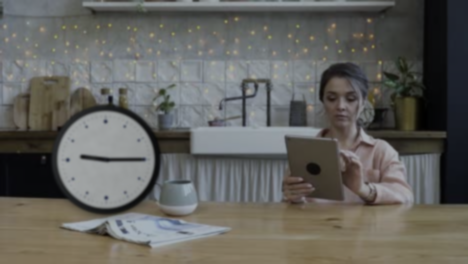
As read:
{"hour": 9, "minute": 15}
